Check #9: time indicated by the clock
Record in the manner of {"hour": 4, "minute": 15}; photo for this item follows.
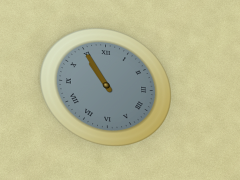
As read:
{"hour": 10, "minute": 55}
